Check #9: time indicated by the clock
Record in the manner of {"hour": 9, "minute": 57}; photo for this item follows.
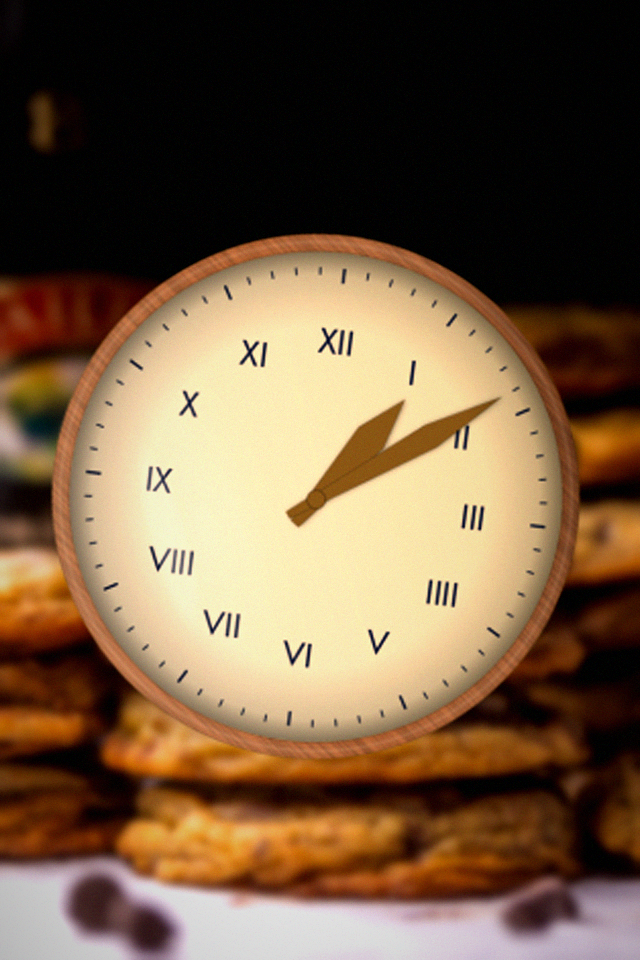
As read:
{"hour": 1, "minute": 9}
